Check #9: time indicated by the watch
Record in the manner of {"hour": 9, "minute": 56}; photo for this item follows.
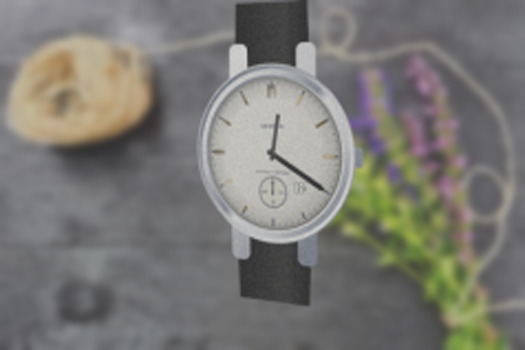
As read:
{"hour": 12, "minute": 20}
